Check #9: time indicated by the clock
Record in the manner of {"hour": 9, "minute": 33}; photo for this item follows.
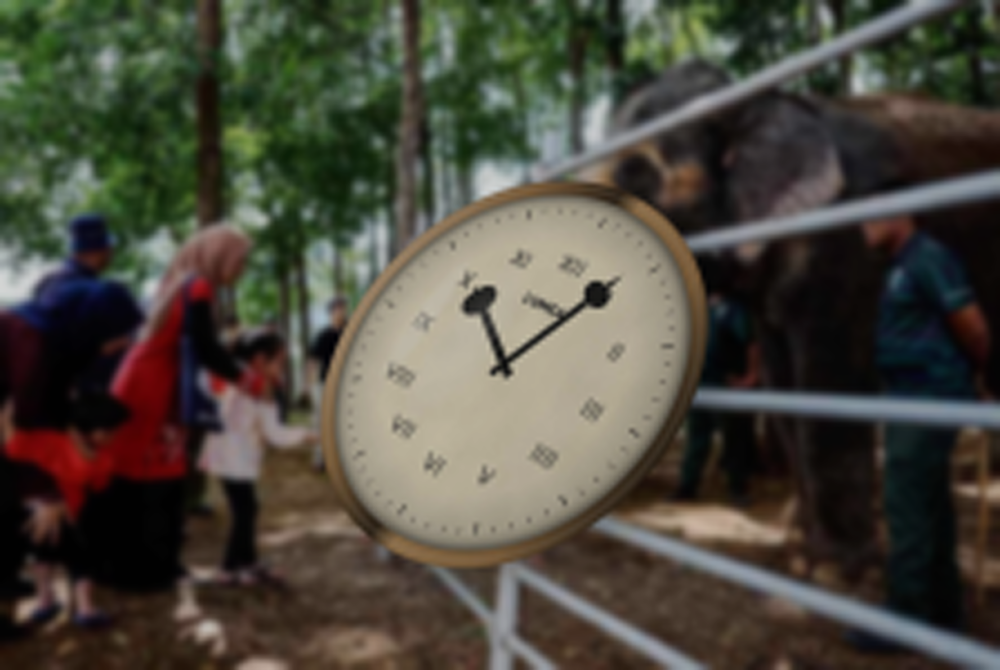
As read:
{"hour": 10, "minute": 4}
